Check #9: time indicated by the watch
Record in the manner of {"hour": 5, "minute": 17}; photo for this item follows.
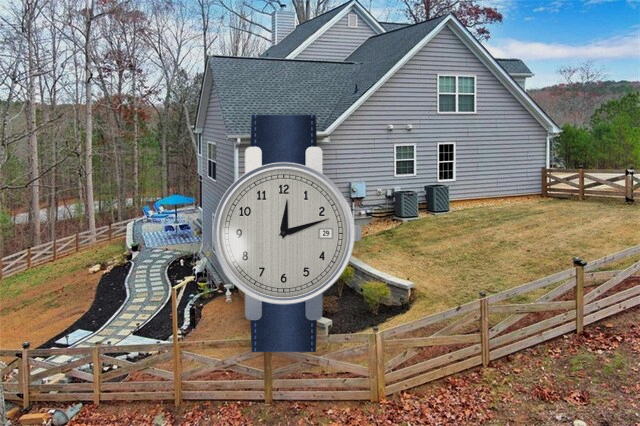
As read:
{"hour": 12, "minute": 12}
